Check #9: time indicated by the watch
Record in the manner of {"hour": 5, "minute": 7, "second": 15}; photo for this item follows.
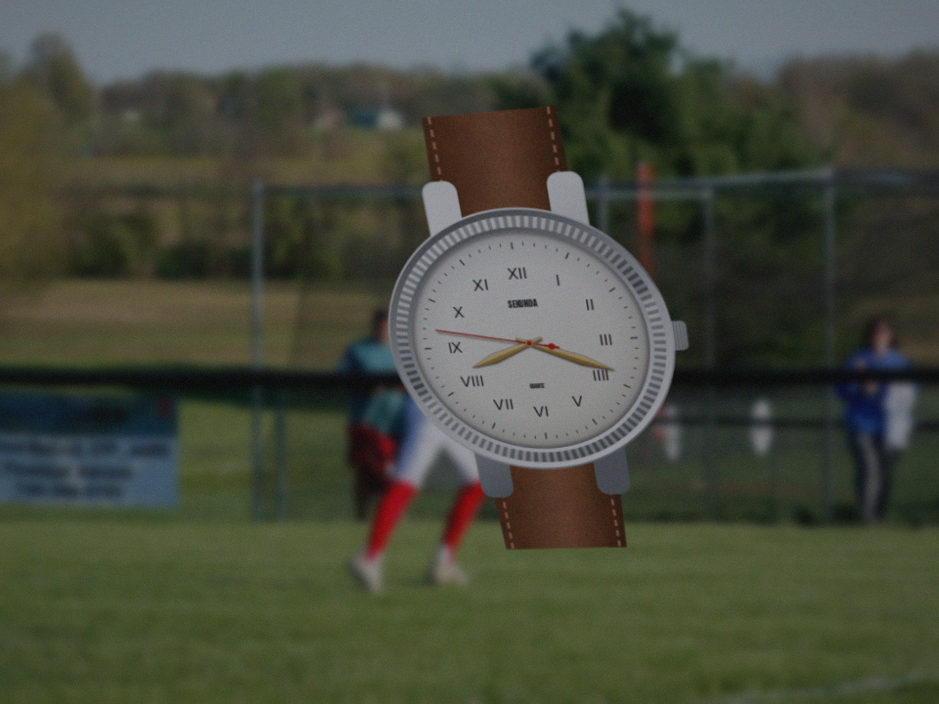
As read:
{"hour": 8, "minute": 18, "second": 47}
